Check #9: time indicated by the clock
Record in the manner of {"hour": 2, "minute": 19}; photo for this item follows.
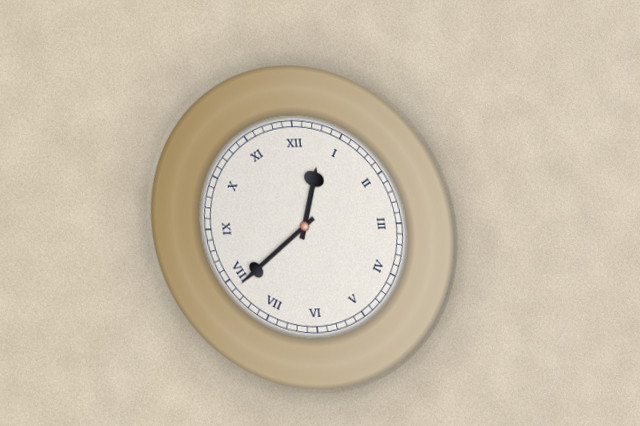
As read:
{"hour": 12, "minute": 39}
